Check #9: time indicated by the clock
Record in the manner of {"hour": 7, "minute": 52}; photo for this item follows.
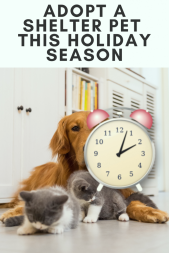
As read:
{"hour": 2, "minute": 3}
